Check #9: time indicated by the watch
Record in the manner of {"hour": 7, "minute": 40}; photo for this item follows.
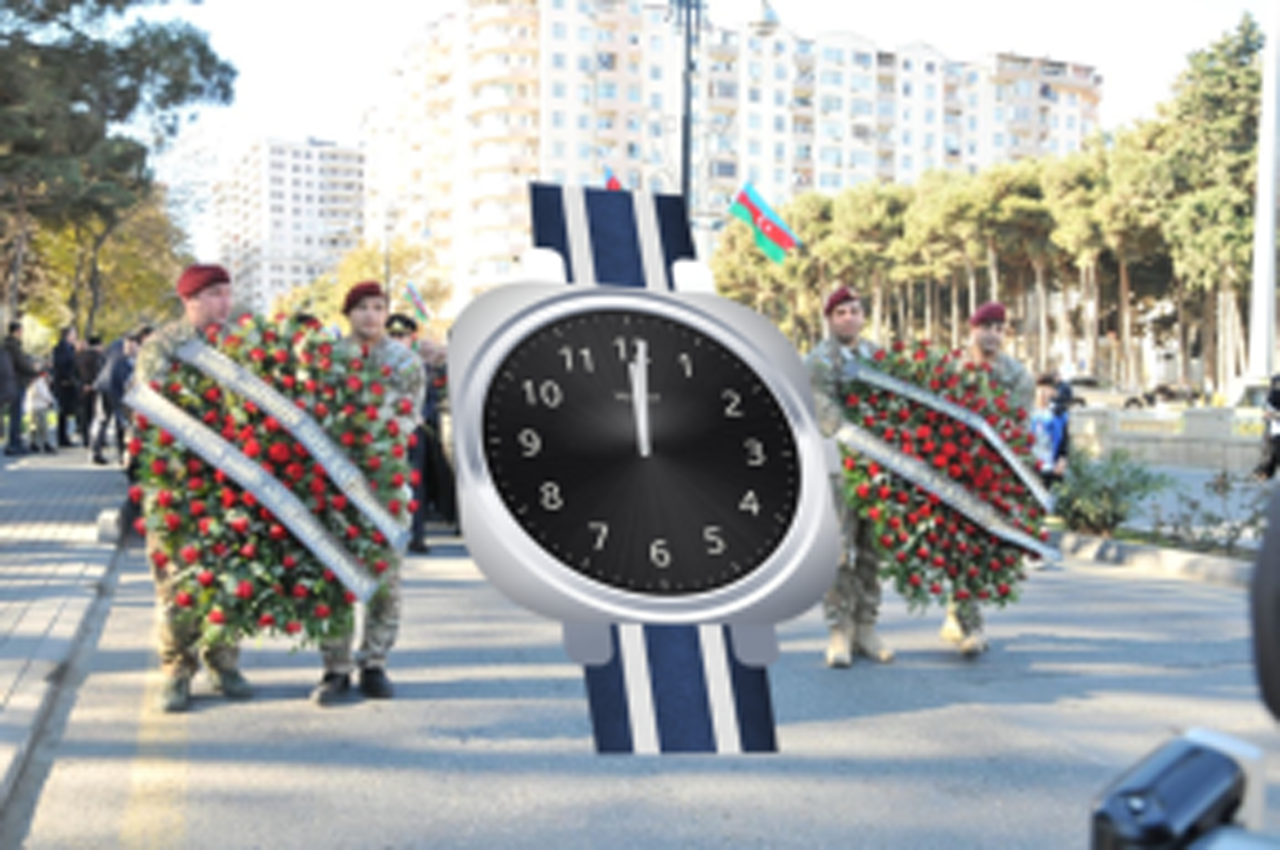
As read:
{"hour": 12, "minute": 1}
